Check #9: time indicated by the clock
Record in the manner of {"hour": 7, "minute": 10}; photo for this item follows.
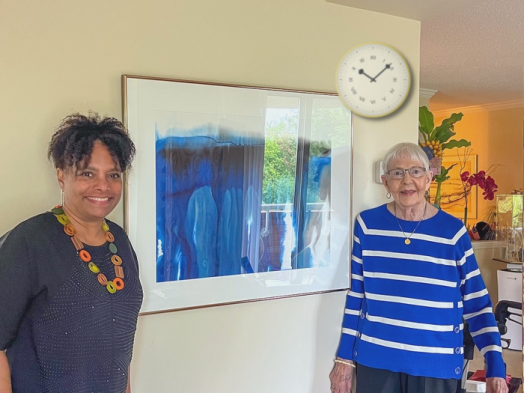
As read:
{"hour": 10, "minute": 8}
